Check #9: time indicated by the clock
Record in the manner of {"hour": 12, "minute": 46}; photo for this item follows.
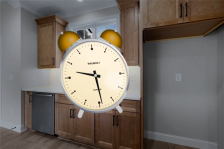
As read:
{"hour": 9, "minute": 29}
